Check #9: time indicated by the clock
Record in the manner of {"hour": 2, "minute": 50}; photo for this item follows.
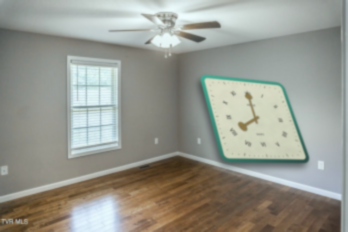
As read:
{"hour": 8, "minute": 0}
